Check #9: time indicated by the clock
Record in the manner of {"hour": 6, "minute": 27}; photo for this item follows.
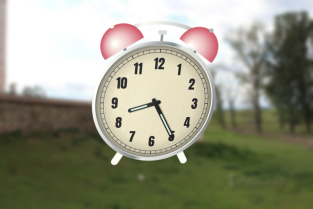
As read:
{"hour": 8, "minute": 25}
